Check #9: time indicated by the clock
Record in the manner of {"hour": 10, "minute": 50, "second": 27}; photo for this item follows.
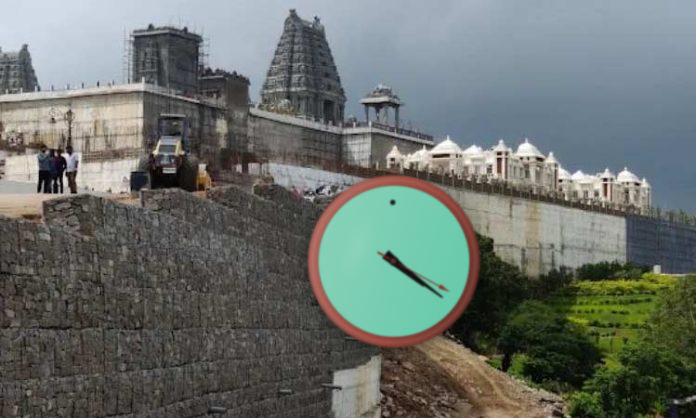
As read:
{"hour": 4, "minute": 21, "second": 20}
